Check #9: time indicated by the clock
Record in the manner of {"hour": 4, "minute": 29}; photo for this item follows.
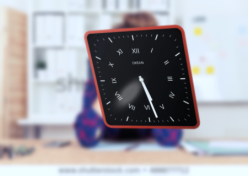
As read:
{"hour": 5, "minute": 28}
